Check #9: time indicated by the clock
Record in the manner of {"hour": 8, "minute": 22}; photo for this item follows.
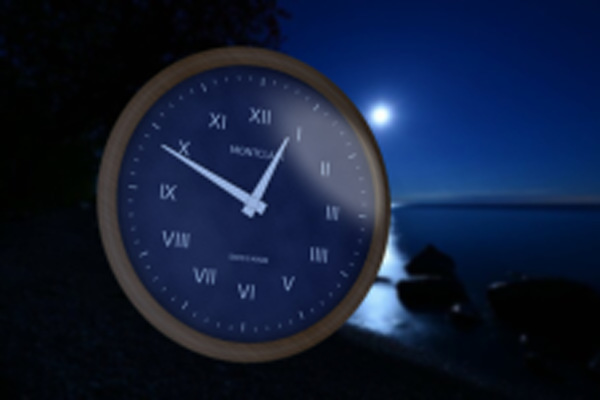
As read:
{"hour": 12, "minute": 49}
